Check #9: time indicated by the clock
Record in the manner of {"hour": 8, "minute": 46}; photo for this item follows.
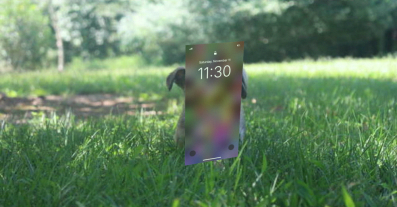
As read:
{"hour": 11, "minute": 30}
